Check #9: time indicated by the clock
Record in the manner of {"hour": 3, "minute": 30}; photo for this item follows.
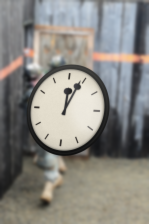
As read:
{"hour": 12, "minute": 4}
